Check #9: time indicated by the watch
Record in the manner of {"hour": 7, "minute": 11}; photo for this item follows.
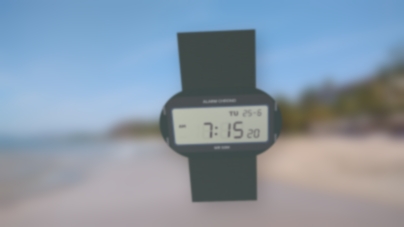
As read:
{"hour": 7, "minute": 15}
